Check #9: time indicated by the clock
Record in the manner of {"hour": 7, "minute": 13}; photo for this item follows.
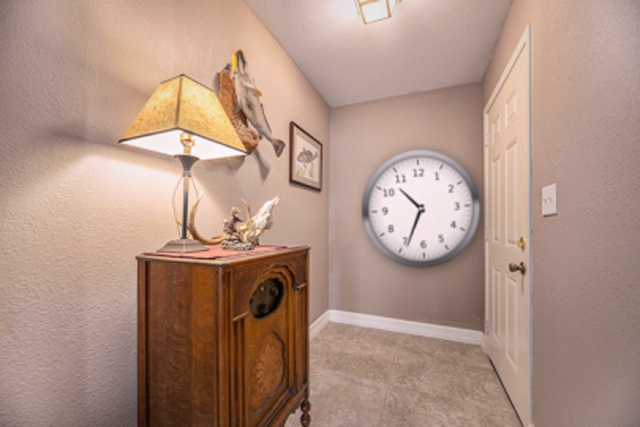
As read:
{"hour": 10, "minute": 34}
